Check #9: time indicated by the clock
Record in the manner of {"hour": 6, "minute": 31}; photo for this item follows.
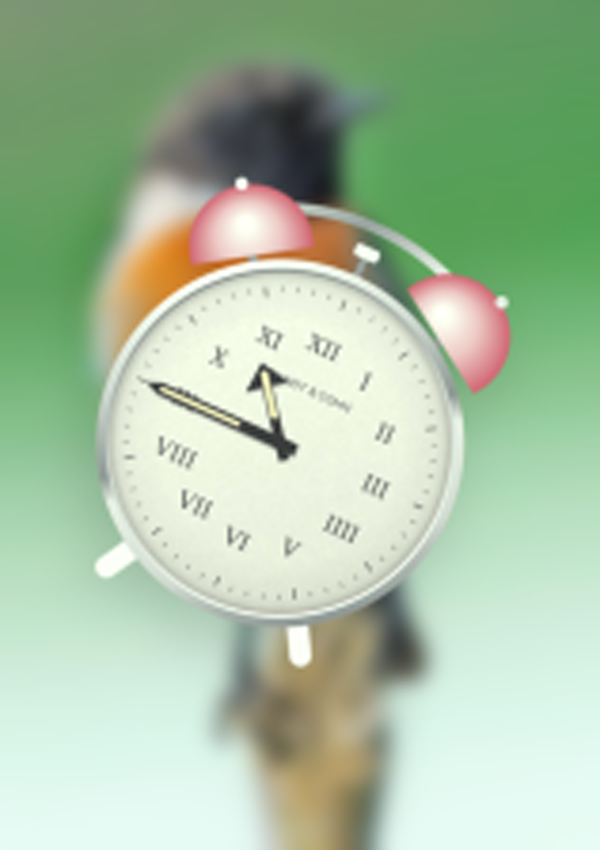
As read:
{"hour": 10, "minute": 45}
